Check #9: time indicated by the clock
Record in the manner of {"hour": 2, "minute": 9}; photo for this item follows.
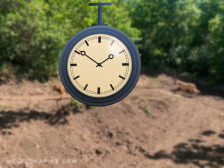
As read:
{"hour": 1, "minute": 51}
